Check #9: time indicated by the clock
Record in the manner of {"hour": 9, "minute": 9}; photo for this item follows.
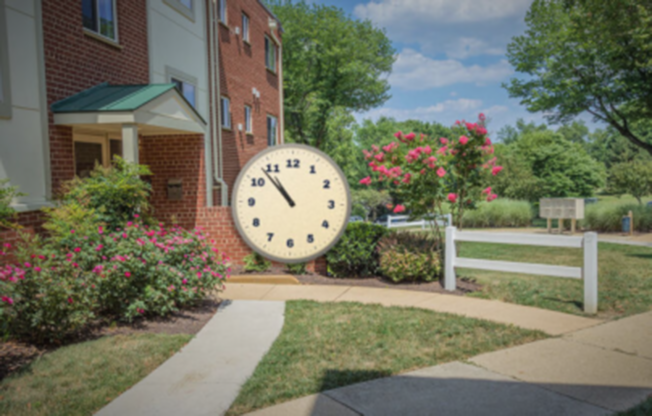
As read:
{"hour": 10, "minute": 53}
